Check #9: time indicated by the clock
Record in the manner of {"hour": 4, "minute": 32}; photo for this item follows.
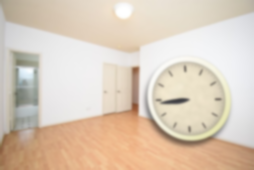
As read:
{"hour": 8, "minute": 44}
